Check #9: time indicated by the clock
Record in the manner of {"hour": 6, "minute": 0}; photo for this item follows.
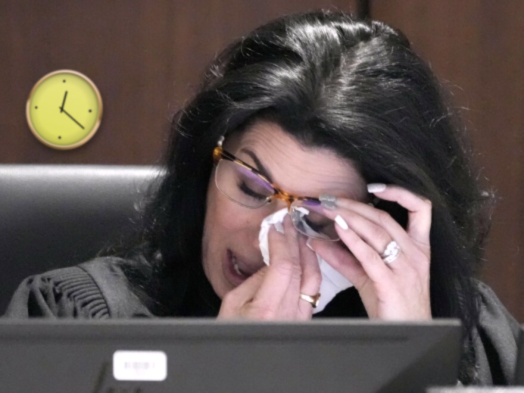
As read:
{"hour": 12, "minute": 21}
